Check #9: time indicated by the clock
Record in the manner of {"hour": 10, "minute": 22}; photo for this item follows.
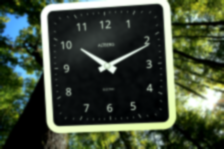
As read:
{"hour": 10, "minute": 11}
